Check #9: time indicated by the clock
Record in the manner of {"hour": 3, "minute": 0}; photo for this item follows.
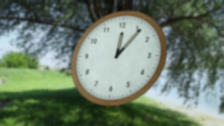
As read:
{"hour": 12, "minute": 6}
